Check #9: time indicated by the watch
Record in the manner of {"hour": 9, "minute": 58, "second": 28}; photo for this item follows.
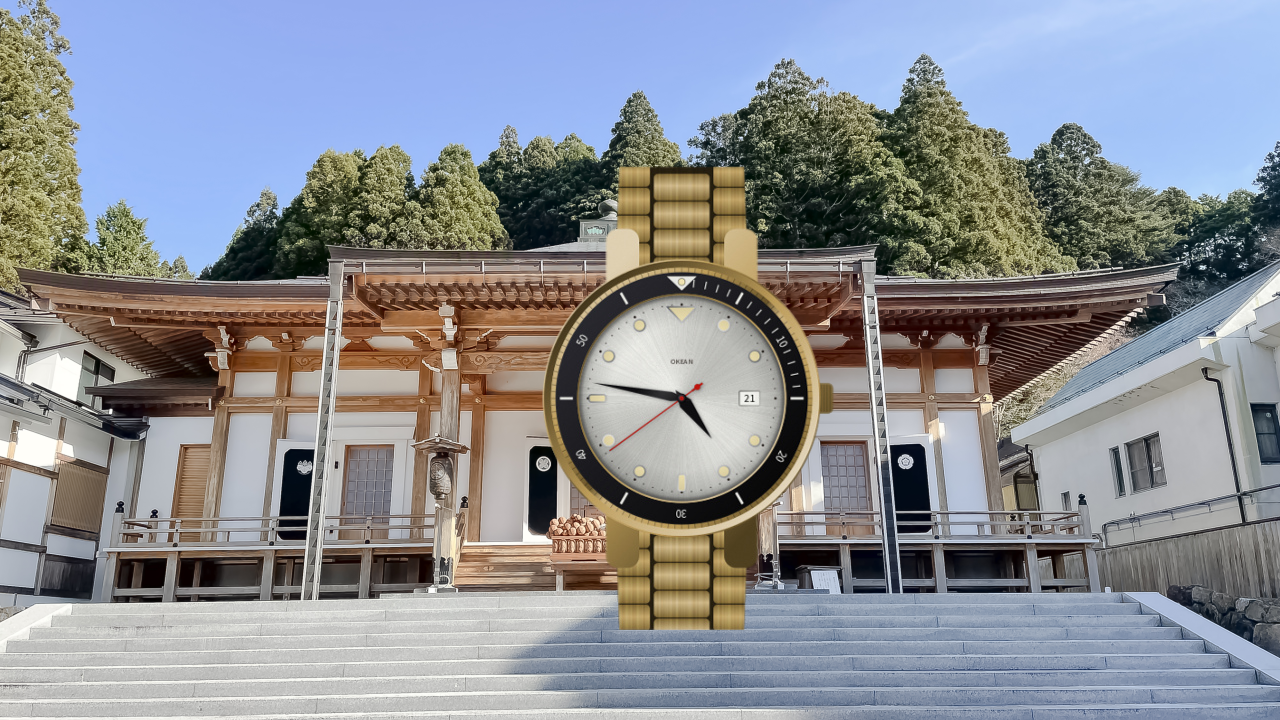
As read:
{"hour": 4, "minute": 46, "second": 39}
